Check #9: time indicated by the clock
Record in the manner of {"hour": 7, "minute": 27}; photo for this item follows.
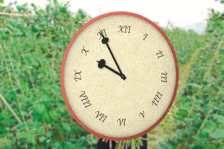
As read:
{"hour": 9, "minute": 55}
